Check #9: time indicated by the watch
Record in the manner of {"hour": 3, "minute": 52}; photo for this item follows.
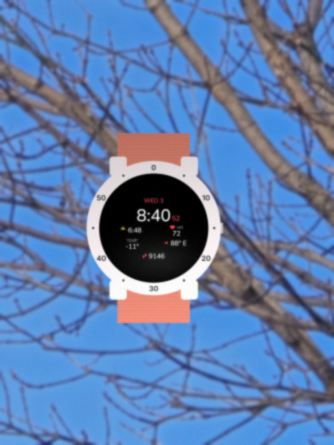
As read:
{"hour": 8, "minute": 40}
